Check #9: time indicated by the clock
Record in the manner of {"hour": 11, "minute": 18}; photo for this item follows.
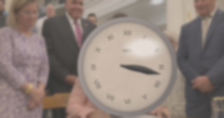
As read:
{"hour": 3, "minute": 17}
